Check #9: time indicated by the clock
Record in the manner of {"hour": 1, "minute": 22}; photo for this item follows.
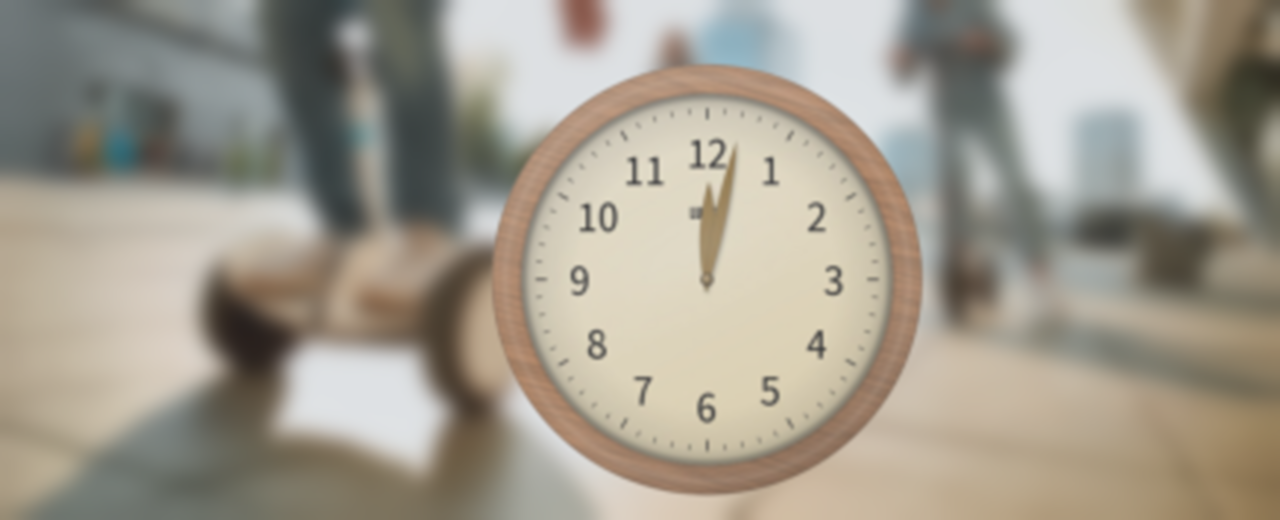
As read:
{"hour": 12, "minute": 2}
